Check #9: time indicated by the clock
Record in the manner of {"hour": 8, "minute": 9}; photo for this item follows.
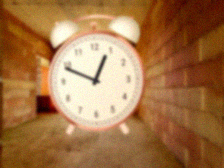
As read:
{"hour": 12, "minute": 49}
